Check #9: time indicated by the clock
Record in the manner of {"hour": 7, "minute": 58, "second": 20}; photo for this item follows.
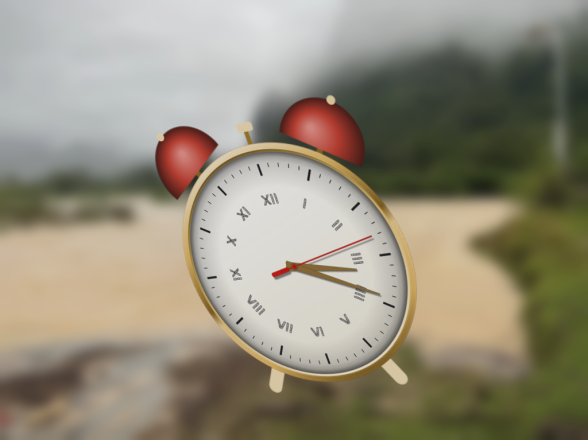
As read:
{"hour": 3, "minute": 19, "second": 13}
